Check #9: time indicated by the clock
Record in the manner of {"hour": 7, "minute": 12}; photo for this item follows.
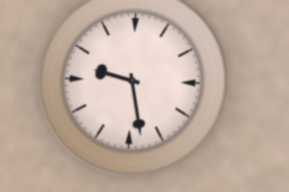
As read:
{"hour": 9, "minute": 28}
